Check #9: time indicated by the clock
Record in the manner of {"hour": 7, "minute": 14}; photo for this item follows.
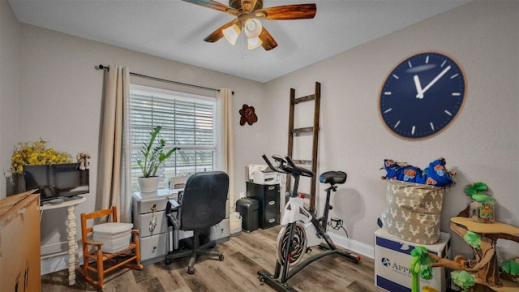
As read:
{"hour": 11, "minute": 7}
